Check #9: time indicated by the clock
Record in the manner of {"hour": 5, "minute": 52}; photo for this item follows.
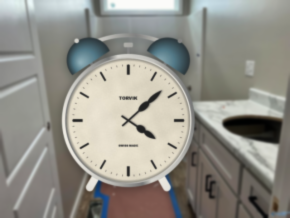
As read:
{"hour": 4, "minute": 8}
